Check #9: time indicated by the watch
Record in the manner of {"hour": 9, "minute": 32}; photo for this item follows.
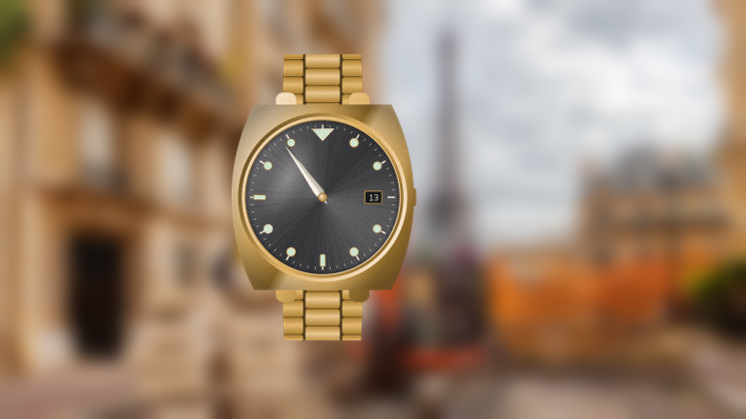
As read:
{"hour": 10, "minute": 54}
